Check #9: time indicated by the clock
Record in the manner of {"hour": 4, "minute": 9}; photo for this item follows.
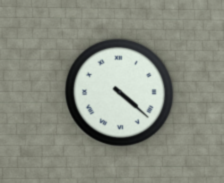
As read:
{"hour": 4, "minute": 22}
